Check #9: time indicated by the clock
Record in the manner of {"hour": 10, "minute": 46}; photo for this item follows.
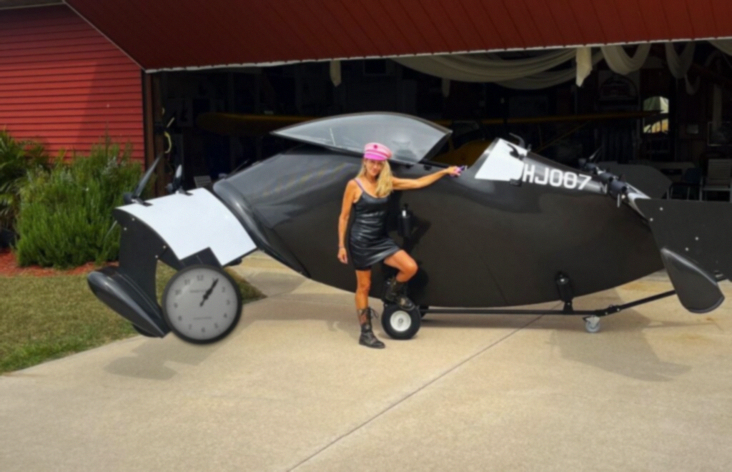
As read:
{"hour": 1, "minute": 6}
